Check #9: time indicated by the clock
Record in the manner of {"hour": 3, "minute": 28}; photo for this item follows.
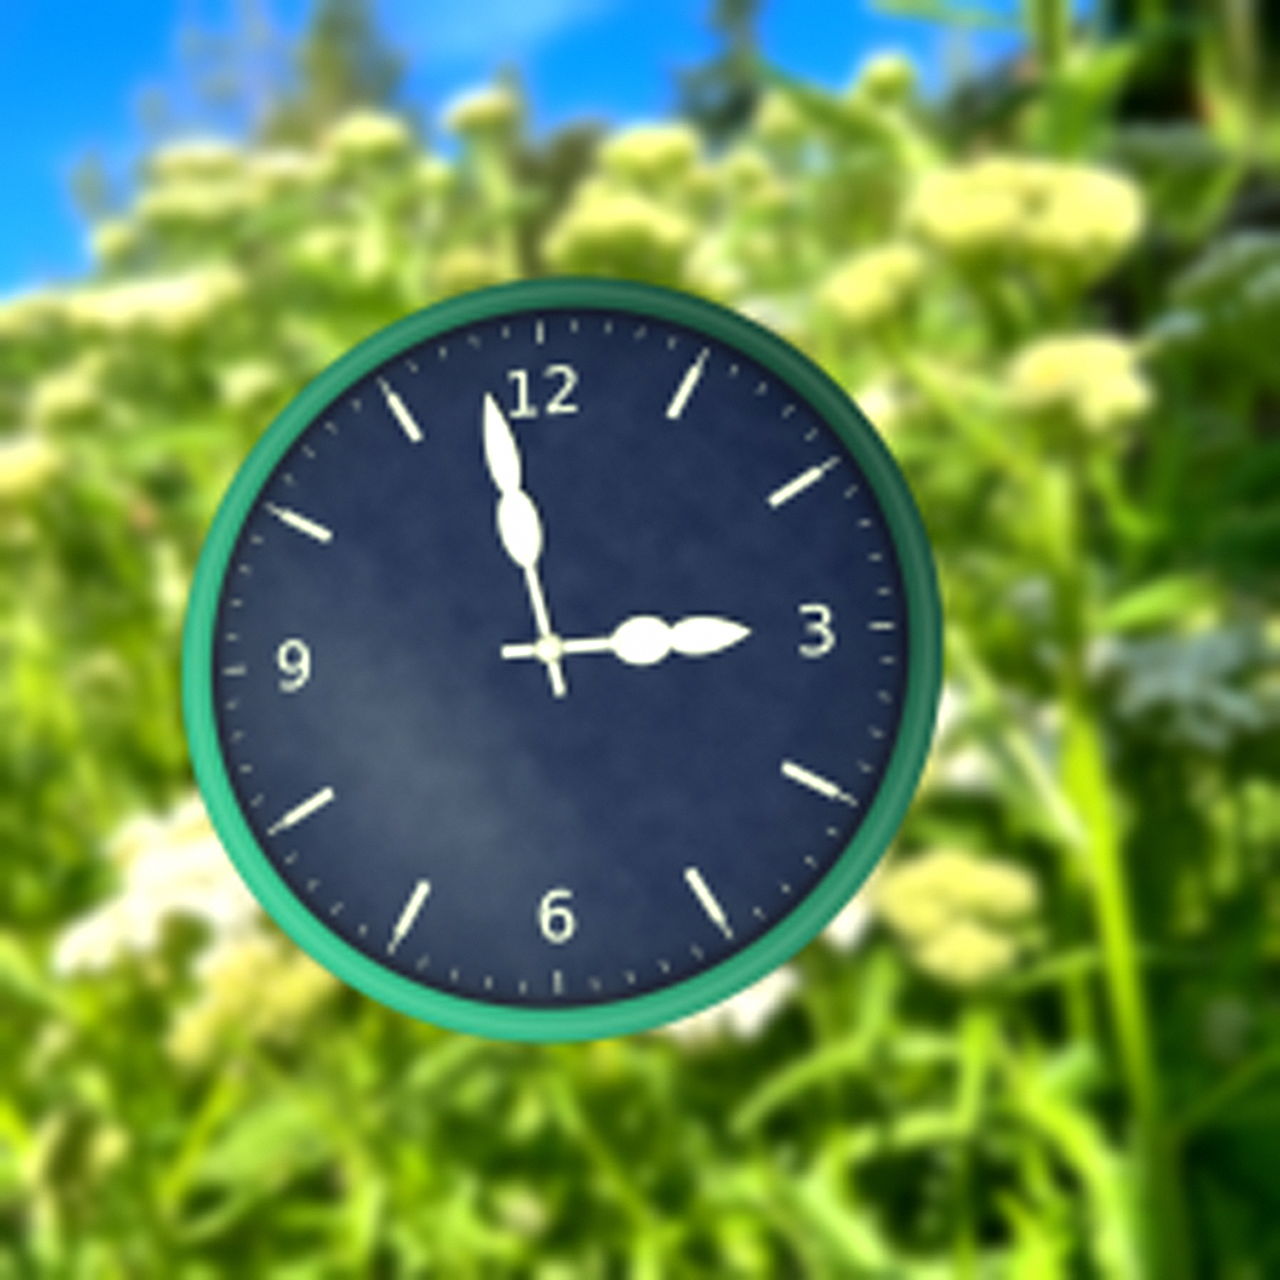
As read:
{"hour": 2, "minute": 58}
